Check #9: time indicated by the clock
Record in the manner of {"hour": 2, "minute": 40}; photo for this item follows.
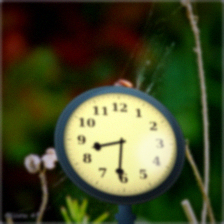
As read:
{"hour": 8, "minute": 31}
